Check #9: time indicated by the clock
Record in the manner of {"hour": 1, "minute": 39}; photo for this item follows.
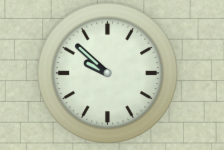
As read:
{"hour": 9, "minute": 52}
